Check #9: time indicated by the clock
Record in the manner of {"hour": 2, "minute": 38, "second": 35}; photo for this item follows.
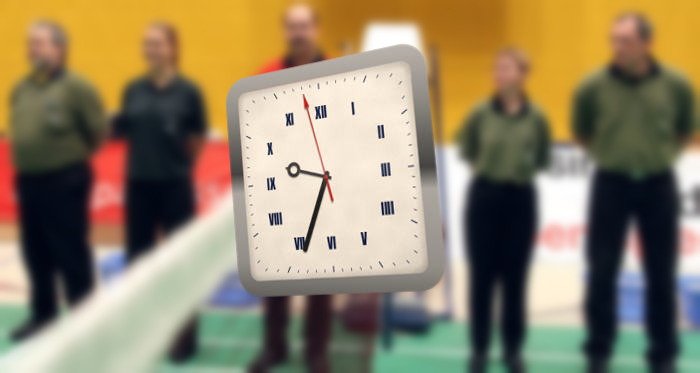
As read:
{"hour": 9, "minute": 33, "second": 58}
